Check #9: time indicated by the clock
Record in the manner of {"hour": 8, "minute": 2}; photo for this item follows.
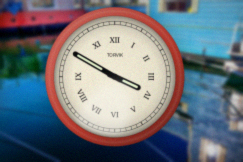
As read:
{"hour": 3, "minute": 50}
